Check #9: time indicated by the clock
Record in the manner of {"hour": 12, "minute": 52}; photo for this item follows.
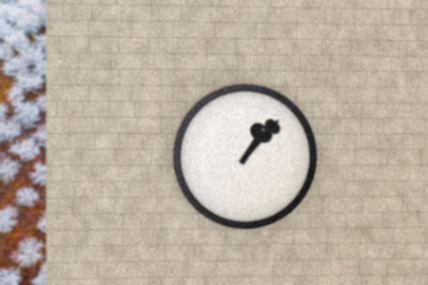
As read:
{"hour": 1, "minute": 7}
